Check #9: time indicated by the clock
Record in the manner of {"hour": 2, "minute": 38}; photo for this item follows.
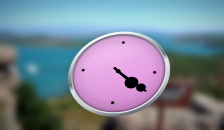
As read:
{"hour": 4, "minute": 21}
